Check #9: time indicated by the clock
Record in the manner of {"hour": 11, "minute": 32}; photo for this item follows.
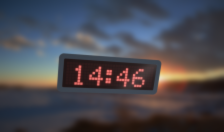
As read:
{"hour": 14, "minute": 46}
